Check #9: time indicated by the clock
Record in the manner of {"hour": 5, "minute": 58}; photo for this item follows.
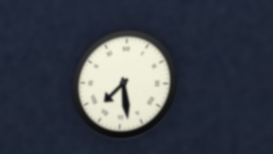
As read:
{"hour": 7, "minute": 28}
